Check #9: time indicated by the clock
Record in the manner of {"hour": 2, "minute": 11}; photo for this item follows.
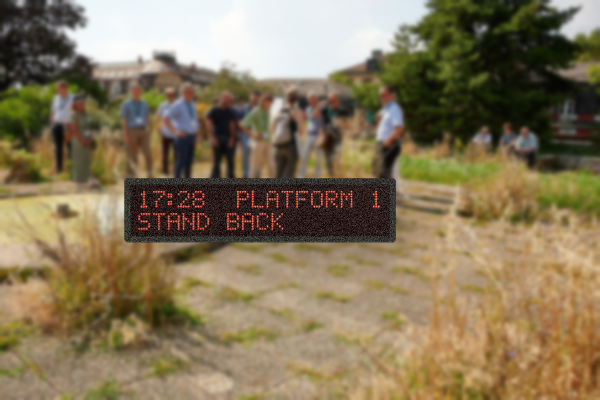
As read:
{"hour": 17, "minute": 28}
